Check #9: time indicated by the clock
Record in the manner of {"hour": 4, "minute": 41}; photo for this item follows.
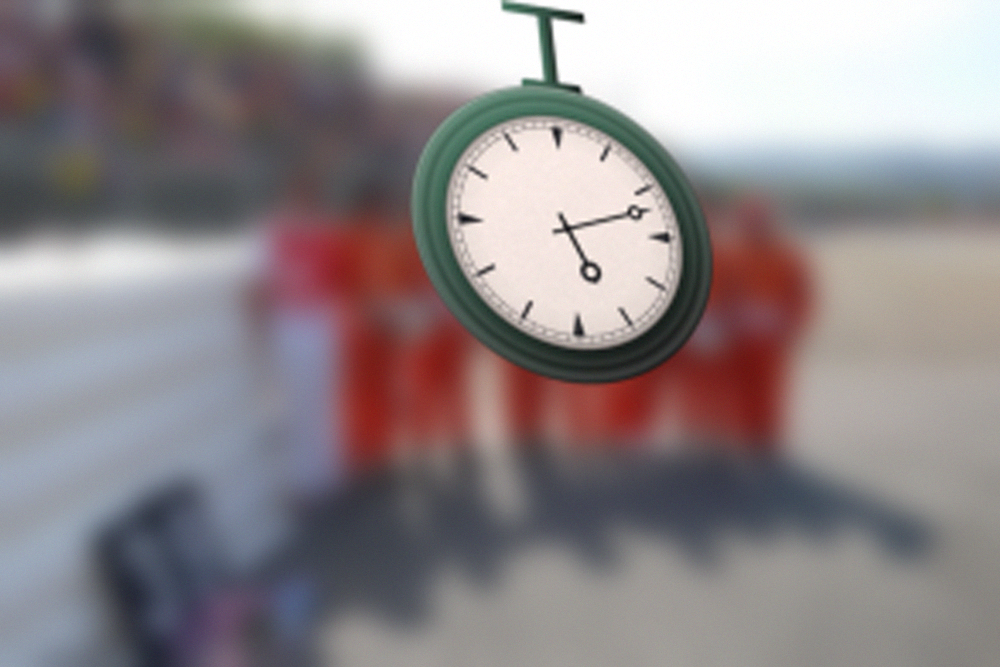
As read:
{"hour": 5, "minute": 12}
